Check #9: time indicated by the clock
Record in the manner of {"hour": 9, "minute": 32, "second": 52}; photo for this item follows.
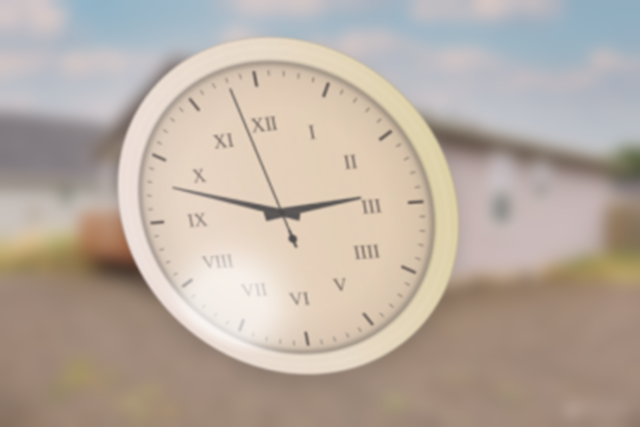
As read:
{"hour": 2, "minute": 47, "second": 58}
